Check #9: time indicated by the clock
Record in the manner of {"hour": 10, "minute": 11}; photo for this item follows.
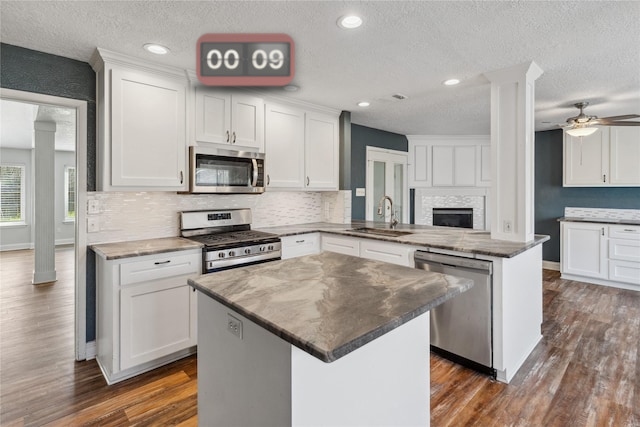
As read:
{"hour": 0, "minute": 9}
